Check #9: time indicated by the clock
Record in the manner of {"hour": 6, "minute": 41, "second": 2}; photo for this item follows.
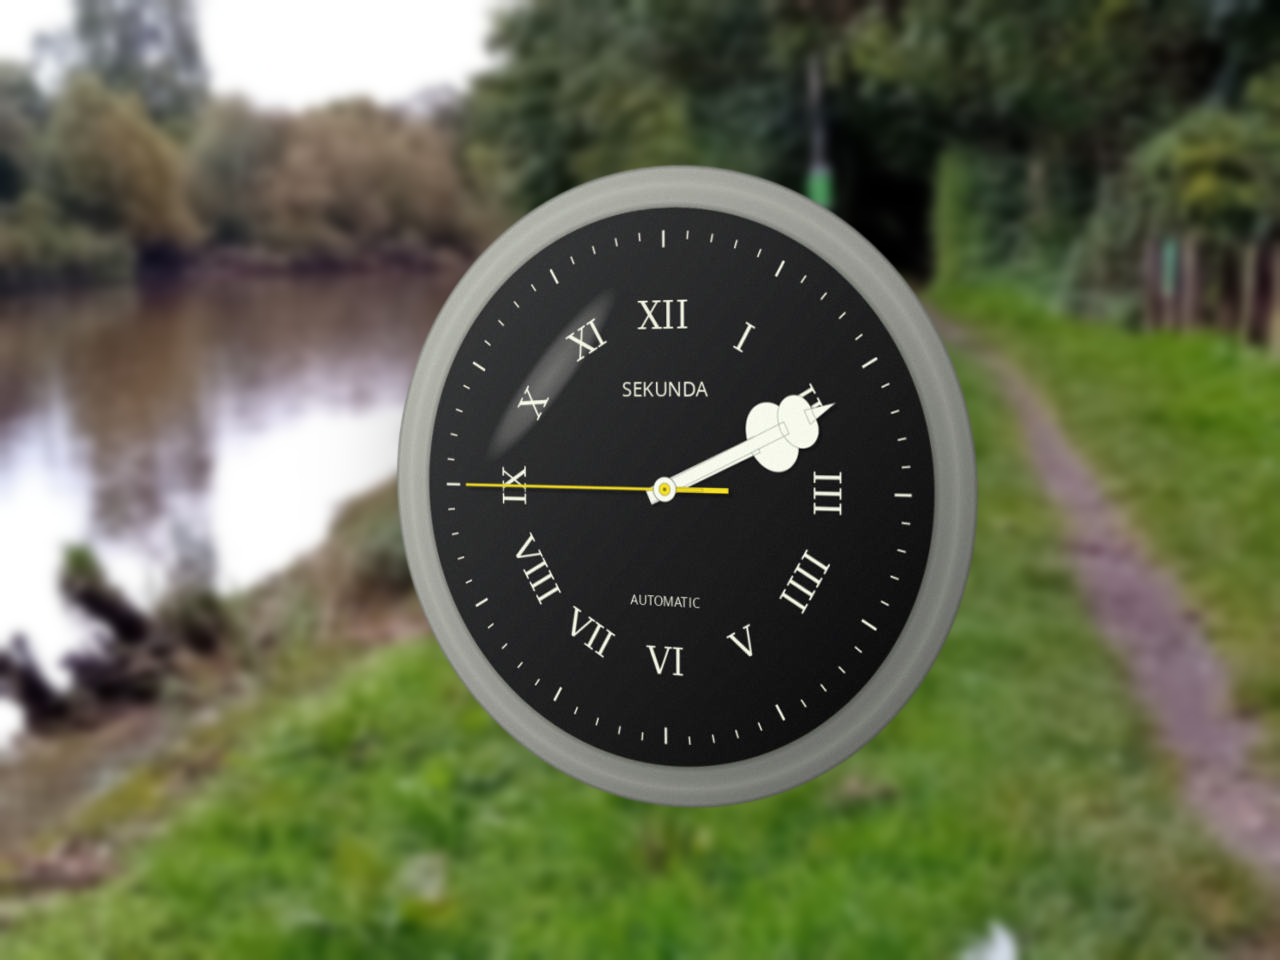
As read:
{"hour": 2, "minute": 10, "second": 45}
